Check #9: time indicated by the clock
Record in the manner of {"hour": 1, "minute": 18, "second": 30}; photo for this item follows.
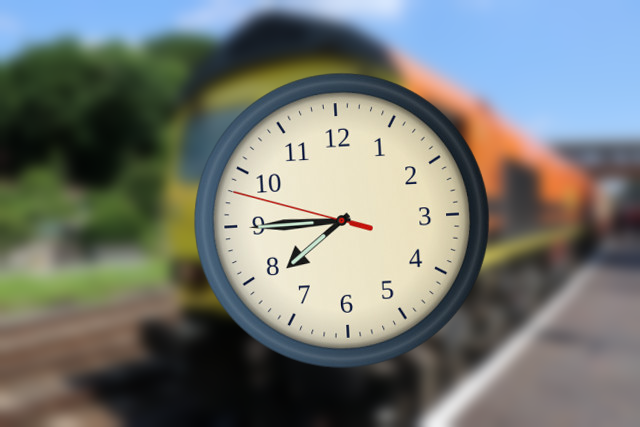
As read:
{"hour": 7, "minute": 44, "second": 48}
